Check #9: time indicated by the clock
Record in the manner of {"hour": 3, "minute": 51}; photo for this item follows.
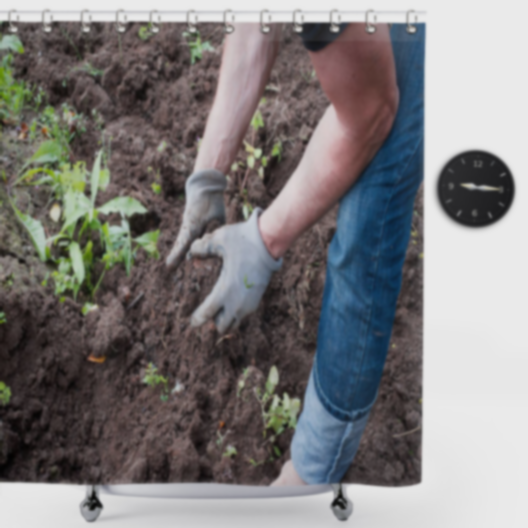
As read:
{"hour": 9, "minute": 15}
